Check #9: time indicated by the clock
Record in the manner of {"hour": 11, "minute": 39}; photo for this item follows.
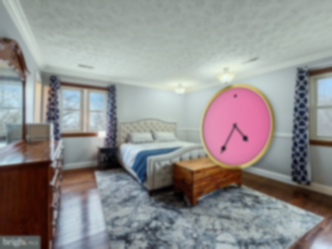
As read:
{"hour": 4, "minute": 35}
